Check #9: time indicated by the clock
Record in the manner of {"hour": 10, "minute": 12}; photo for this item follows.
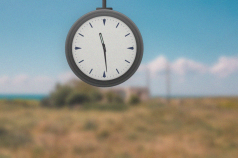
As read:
{"hour": 11, "minute": 29}
